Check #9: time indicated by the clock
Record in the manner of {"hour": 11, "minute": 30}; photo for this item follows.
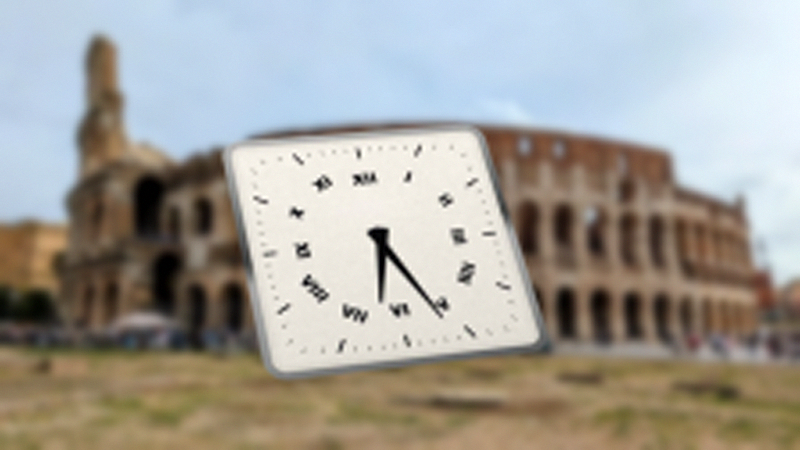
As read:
{"hour": 6, "minute": 26}
